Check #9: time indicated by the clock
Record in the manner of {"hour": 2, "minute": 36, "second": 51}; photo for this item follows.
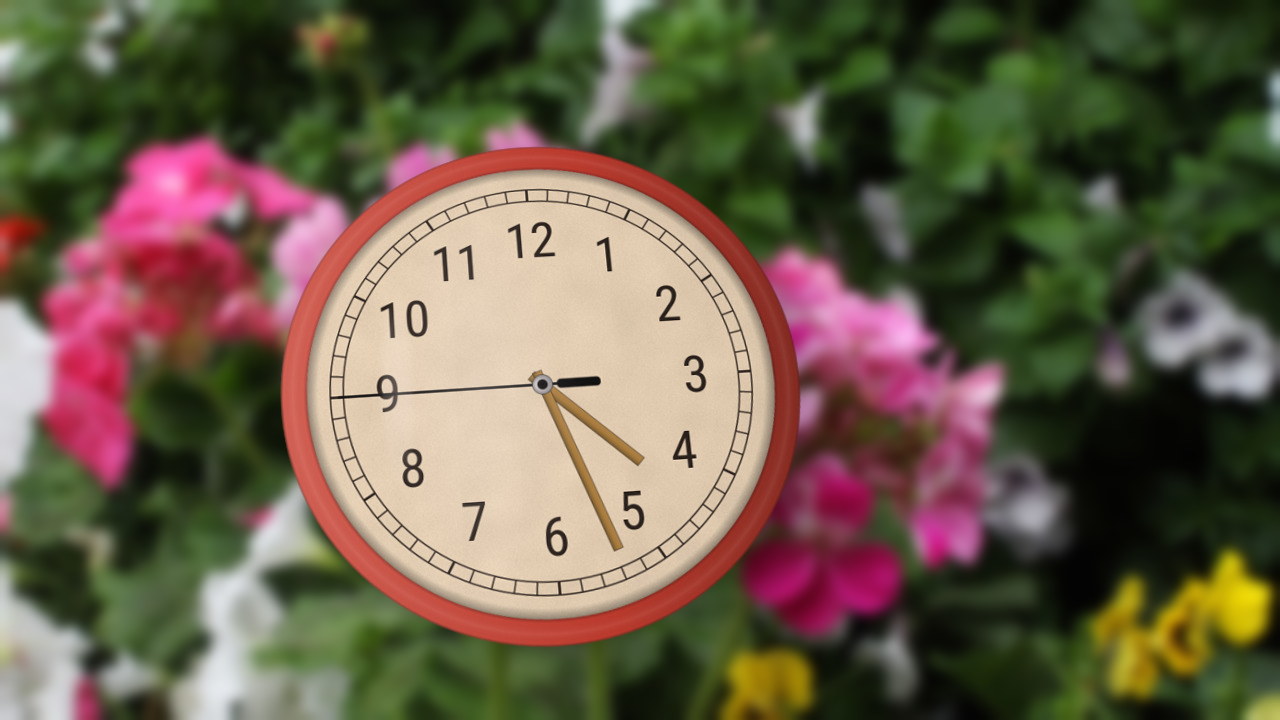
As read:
{"hour": 4, "minute": 26, "second": 45}
